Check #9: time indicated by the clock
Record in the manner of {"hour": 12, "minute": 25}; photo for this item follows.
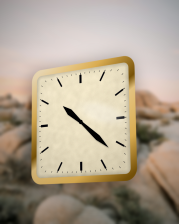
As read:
{"hour": 10, "minute": 22}
